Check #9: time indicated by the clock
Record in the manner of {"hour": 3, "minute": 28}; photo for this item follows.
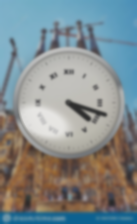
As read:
{"hour": 4, "minute": 18}
